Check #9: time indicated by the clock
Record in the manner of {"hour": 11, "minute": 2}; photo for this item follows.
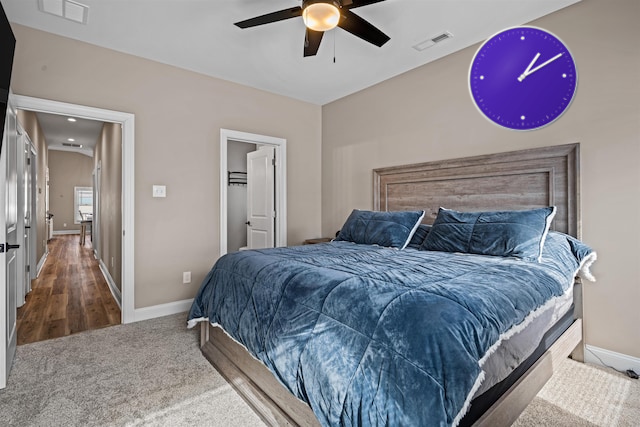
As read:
{"hour": 1, "minute": 10}
